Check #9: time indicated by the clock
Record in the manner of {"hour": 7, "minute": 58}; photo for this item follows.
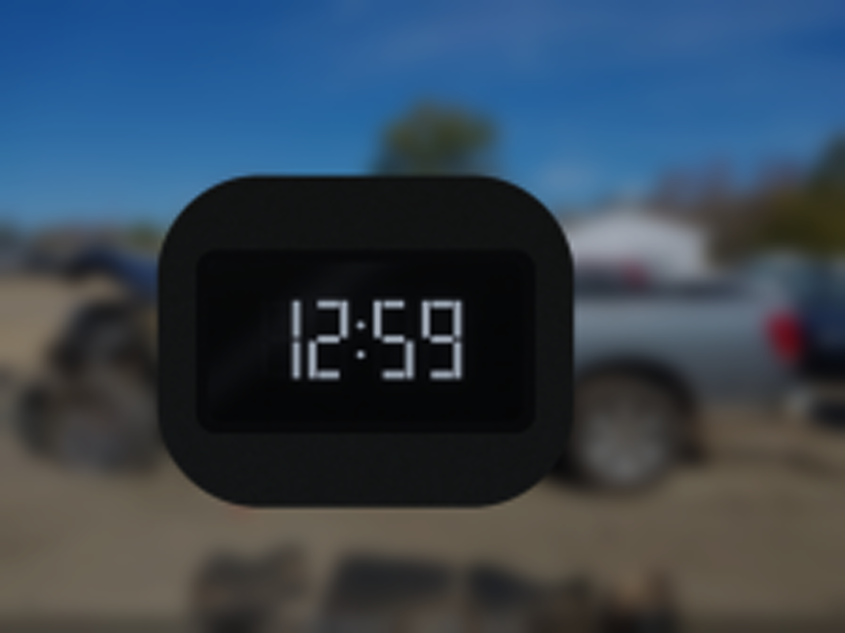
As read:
{"hour": 12, "minute": 59}
